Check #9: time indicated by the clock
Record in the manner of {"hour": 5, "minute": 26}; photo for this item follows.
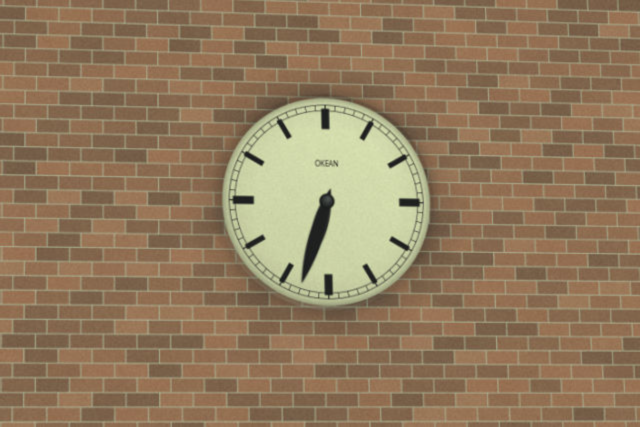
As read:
{"hour": 6, "minute": 33}
